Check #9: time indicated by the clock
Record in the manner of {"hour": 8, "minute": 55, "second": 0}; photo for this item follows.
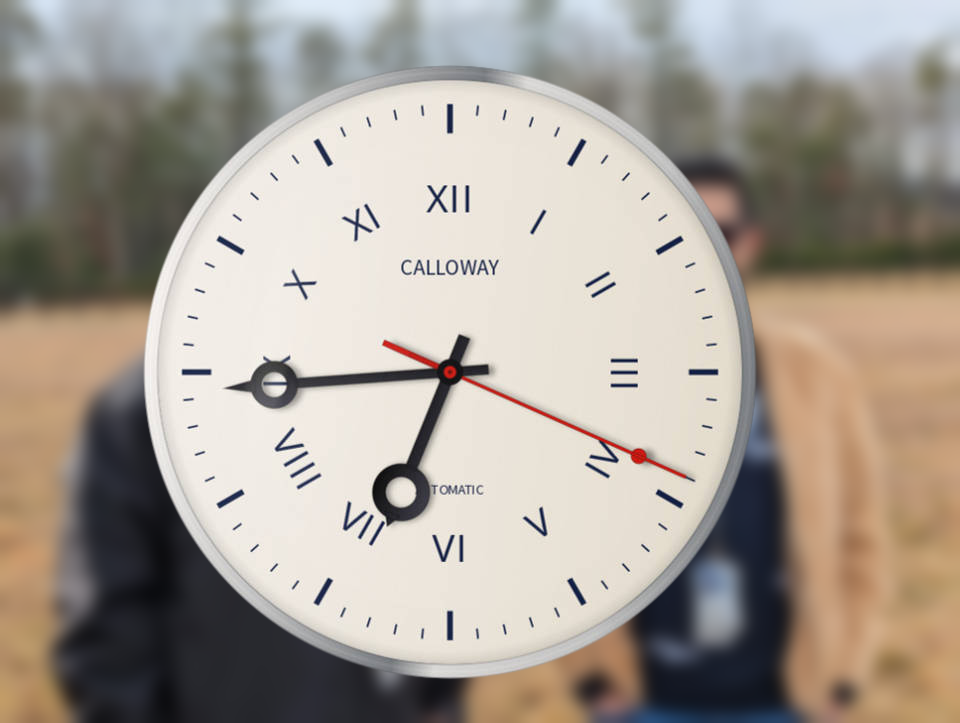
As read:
{"hour": 6, "minute": 44, "second": 19}
